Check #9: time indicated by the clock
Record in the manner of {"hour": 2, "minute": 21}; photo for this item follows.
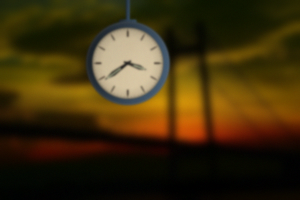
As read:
{"hour": 3, "minute": 39}
